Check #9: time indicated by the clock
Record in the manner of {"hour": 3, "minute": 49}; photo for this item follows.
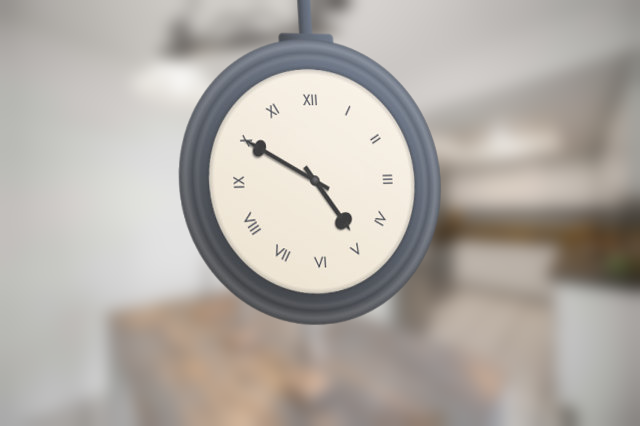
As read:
{"hour": 4, "minute": 50}
